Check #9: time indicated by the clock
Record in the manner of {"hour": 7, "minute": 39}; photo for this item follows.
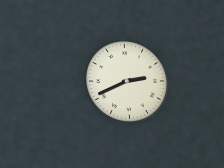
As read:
{"hour": 2, "minute": 41}
